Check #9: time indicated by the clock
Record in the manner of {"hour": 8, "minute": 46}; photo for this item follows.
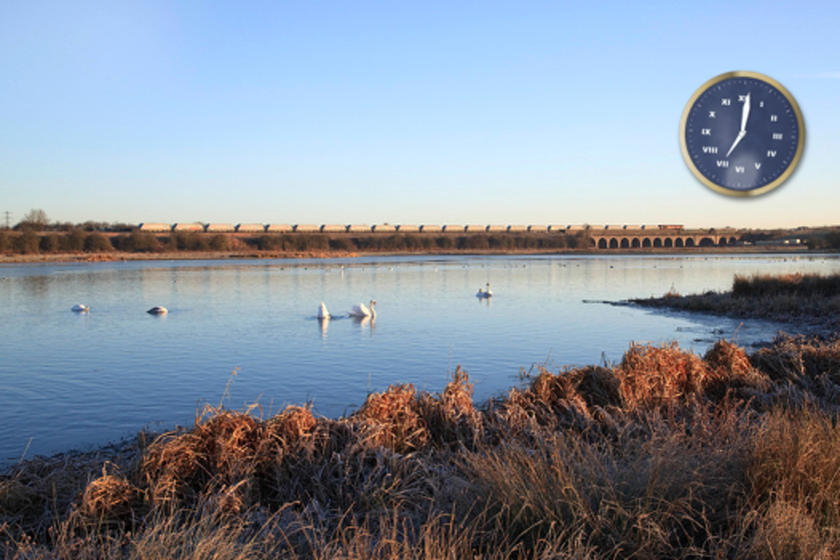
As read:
{"hour": 7, "minute": 1}
